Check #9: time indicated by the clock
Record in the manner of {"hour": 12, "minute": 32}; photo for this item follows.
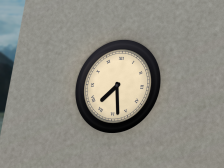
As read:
{"hour": 7, "minute": 28}
